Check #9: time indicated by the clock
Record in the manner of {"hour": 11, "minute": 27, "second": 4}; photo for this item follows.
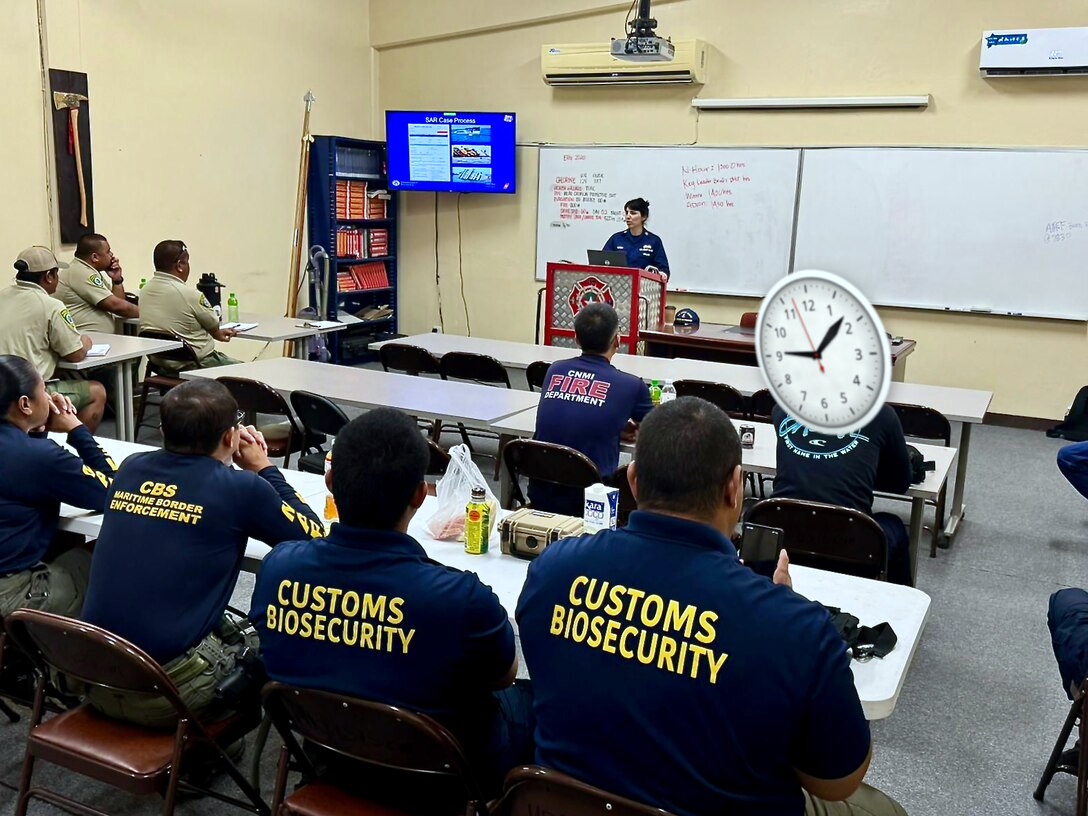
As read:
{"hour": 9, "minute": 7, "second": 57}
